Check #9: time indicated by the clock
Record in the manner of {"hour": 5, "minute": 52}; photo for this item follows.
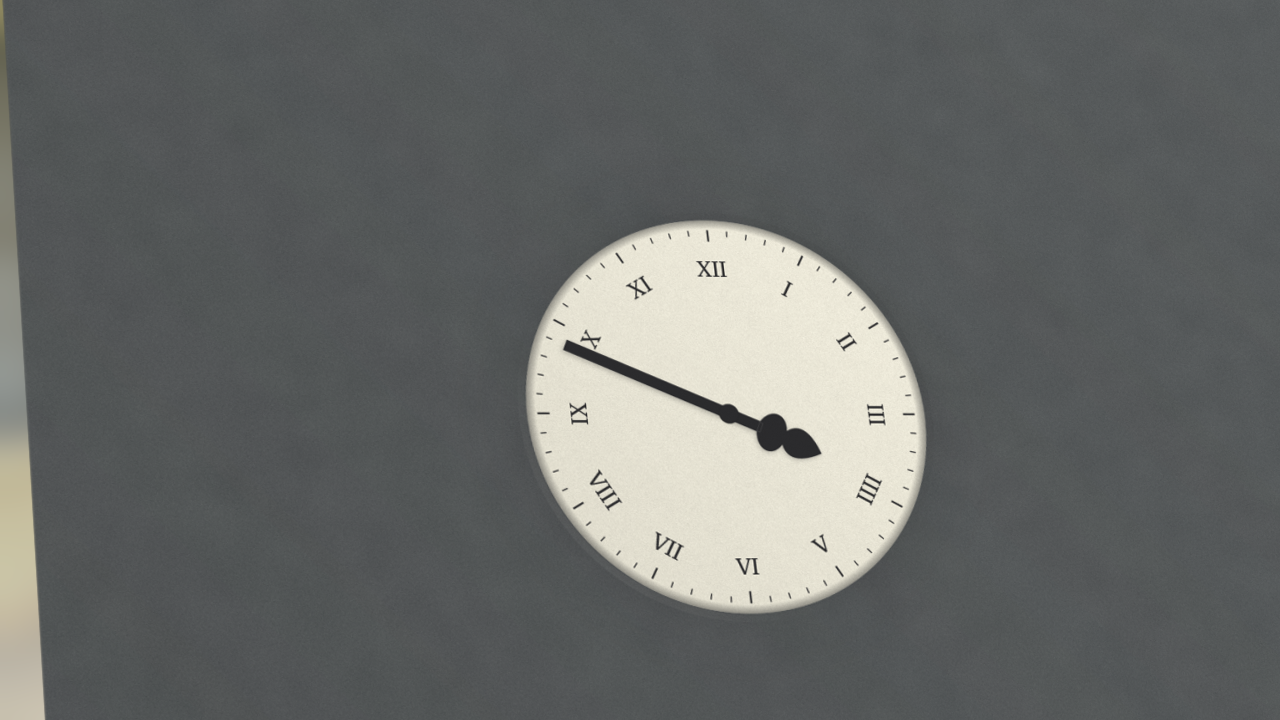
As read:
{"hour": 3, "minute": 49}
